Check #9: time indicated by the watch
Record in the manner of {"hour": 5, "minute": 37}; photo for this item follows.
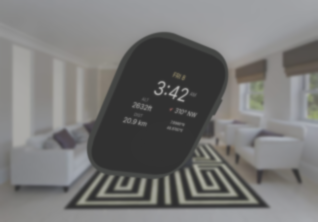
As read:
{"hour": 3, "minute": 42}
